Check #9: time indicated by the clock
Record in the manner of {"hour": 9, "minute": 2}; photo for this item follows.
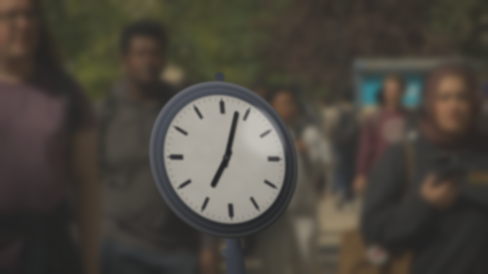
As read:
{"hour": 7, "minute": 3}
